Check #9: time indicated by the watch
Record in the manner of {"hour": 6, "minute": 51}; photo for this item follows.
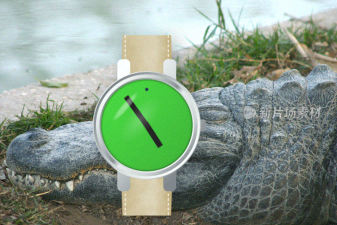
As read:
{"hour": 4, "minute": 54}
